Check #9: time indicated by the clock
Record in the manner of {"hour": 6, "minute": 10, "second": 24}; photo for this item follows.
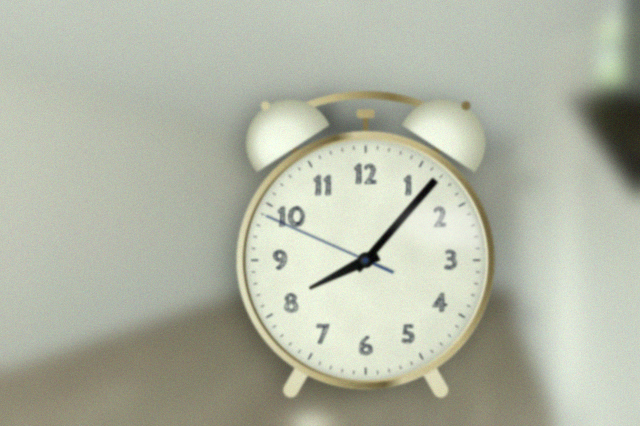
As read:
{"hour": 8, "minute": 6, "second": 49}
